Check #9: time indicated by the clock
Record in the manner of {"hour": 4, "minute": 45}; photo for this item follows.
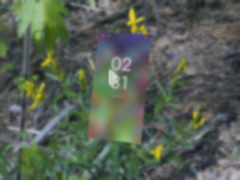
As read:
{"hour": 2, "minute": 31}
